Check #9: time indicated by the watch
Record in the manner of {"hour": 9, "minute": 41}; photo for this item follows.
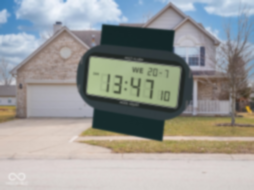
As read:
{"hour": 13, "minute": 47}
